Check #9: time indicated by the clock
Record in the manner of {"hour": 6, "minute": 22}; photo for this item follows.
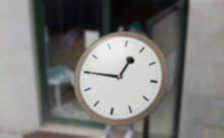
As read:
{"hour": 12, "minute": 45}
